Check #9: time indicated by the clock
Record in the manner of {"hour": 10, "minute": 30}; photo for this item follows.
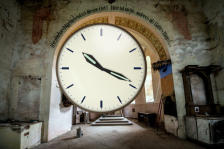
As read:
{"hour": 10, "minute": 19}
